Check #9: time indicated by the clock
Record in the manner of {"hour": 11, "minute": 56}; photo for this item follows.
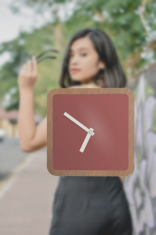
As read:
{"hour": 6, "minute": 51}
